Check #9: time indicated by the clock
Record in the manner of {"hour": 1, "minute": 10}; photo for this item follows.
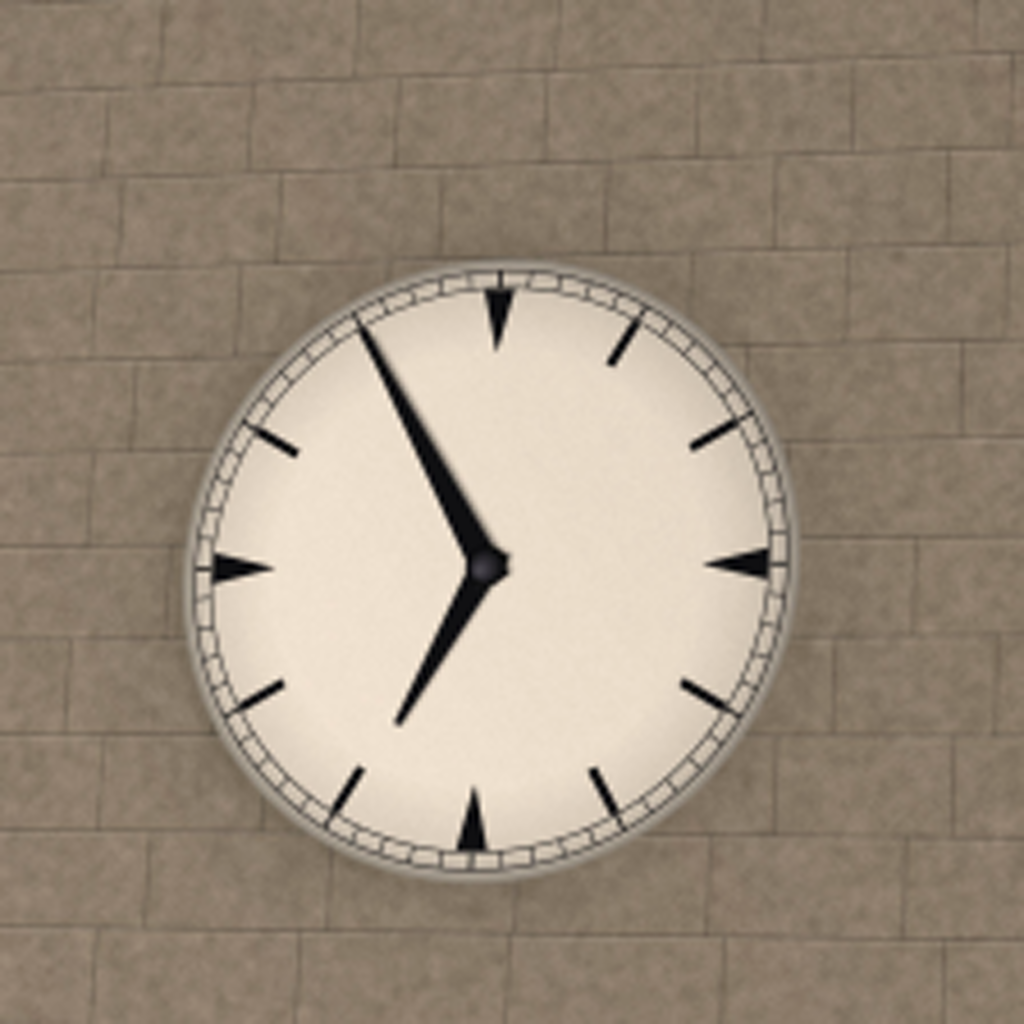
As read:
{"hour": 6, "minute": 55}
